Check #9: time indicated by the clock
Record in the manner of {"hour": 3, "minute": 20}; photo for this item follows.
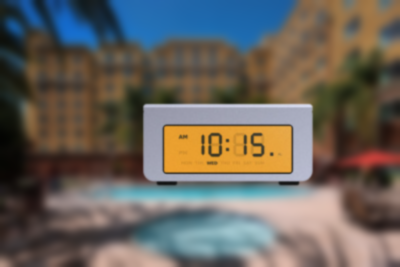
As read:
{"hour": 10, "minute": 15}
